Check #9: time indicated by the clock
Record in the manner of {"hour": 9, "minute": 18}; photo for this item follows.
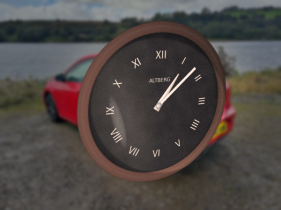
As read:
{"hour": 1, "minute": 8}
